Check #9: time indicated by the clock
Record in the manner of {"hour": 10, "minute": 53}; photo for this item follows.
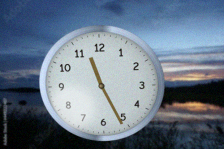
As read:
{"hour": 11, "minute": 26}
